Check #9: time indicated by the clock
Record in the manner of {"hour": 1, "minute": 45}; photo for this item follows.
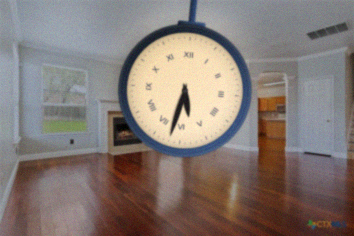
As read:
{"hour": 5, "minute": 32}
